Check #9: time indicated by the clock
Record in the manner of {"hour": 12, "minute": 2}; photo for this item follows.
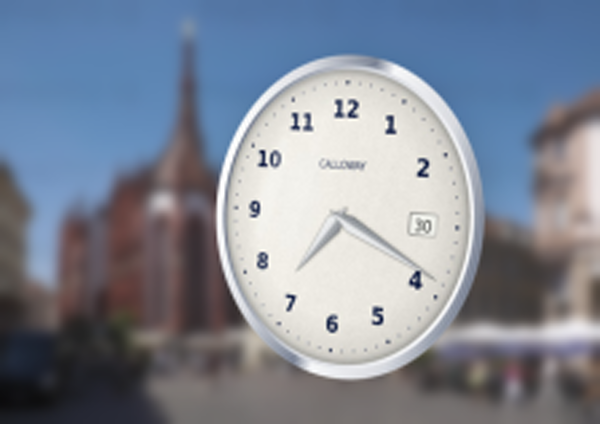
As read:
{"hour": 7, "minute": 19}
